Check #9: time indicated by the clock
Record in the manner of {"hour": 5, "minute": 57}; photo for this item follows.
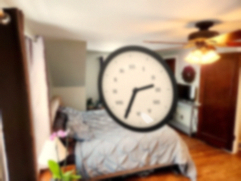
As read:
{"hour": 2, "minute": 35}
